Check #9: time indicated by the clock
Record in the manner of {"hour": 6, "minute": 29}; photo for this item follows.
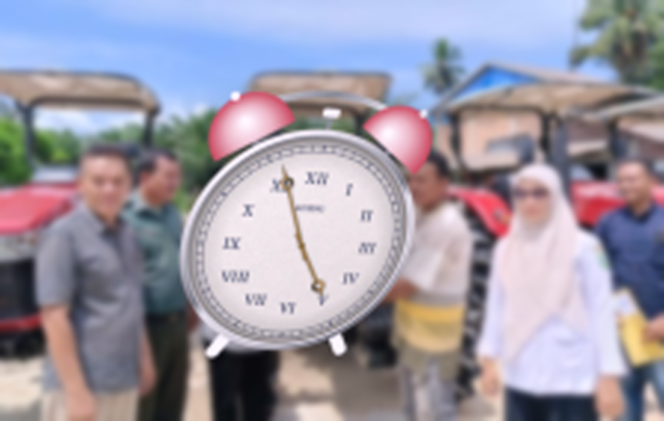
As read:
{"hour": 4, "minute": 56}
